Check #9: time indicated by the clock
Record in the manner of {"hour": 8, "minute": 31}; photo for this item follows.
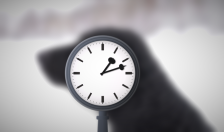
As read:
{"hour": 1, "minute": 12}
